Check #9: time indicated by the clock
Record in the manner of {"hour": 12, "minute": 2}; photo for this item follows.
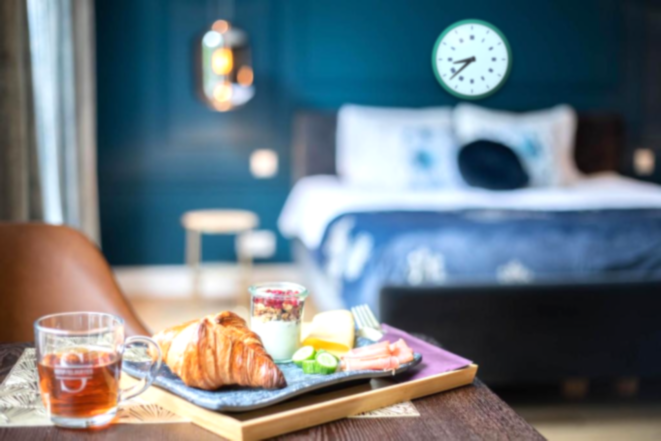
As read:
{"hour": 8, "minute": 38}
